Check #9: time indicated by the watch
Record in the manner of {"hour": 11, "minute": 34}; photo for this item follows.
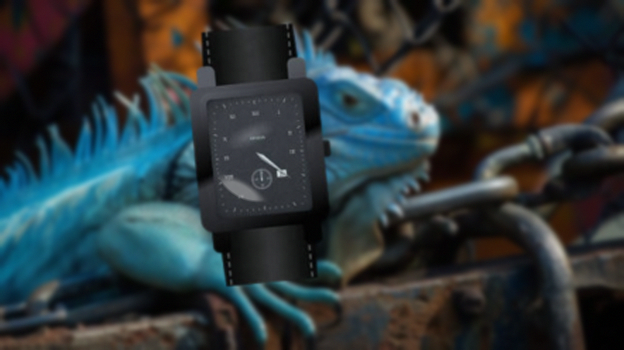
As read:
{"hour": 4, "minute": 22}
